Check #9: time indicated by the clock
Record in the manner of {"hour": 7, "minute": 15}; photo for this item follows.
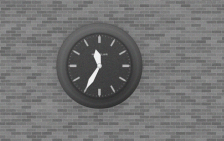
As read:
{"hour": 11, "minute": 35}
